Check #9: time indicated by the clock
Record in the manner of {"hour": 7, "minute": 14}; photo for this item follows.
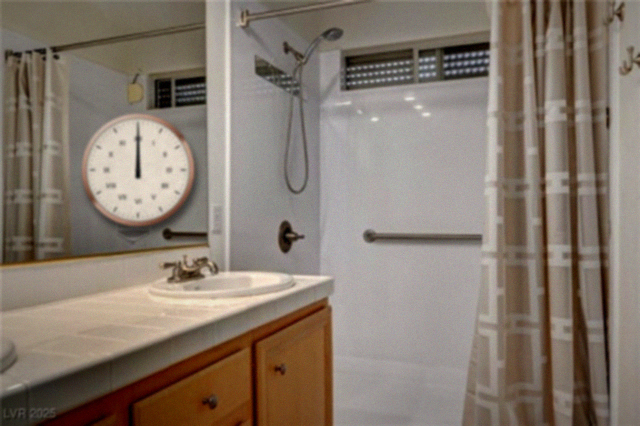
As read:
{"hour": 12, "minute": 0}
